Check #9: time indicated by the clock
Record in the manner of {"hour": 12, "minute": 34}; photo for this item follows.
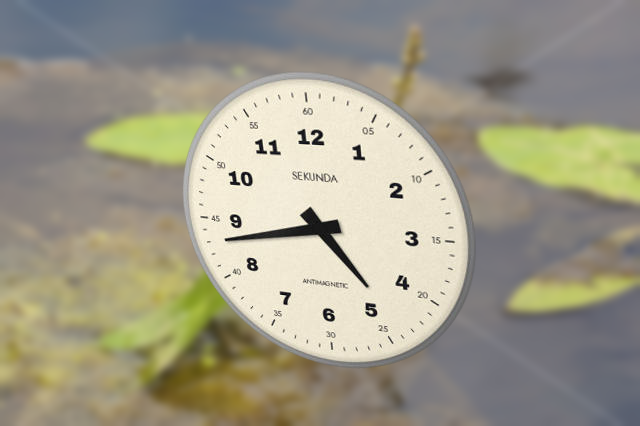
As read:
{"hour": 4, "minute": 43}
